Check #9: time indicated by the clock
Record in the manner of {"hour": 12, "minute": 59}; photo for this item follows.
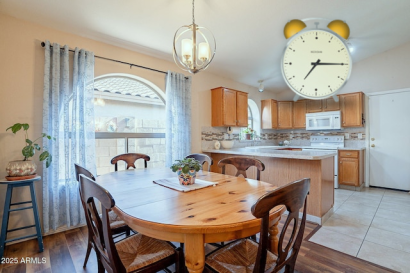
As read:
{"hour": 7, "minute": 15}
